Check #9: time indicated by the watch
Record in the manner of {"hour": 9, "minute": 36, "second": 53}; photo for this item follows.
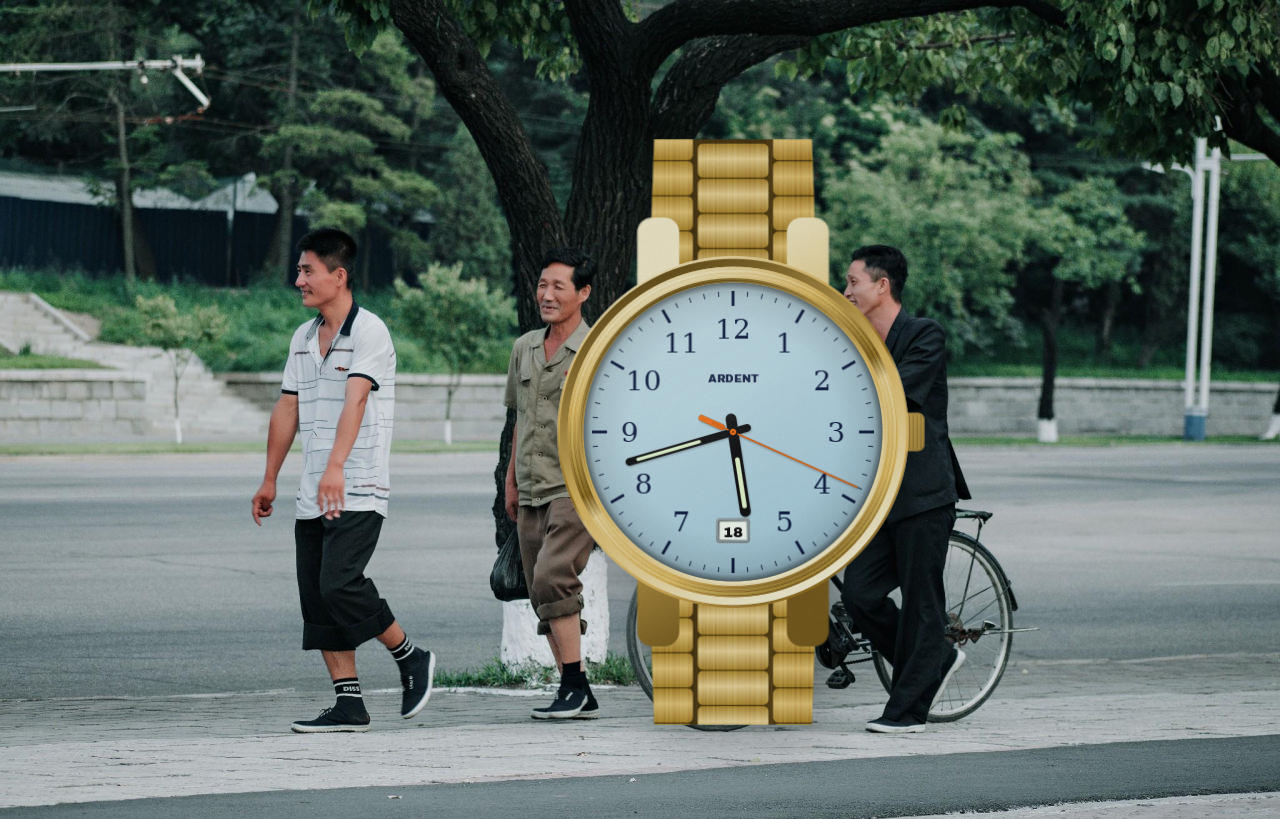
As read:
{"hour": 5, "minute": 42, "second": 19}
